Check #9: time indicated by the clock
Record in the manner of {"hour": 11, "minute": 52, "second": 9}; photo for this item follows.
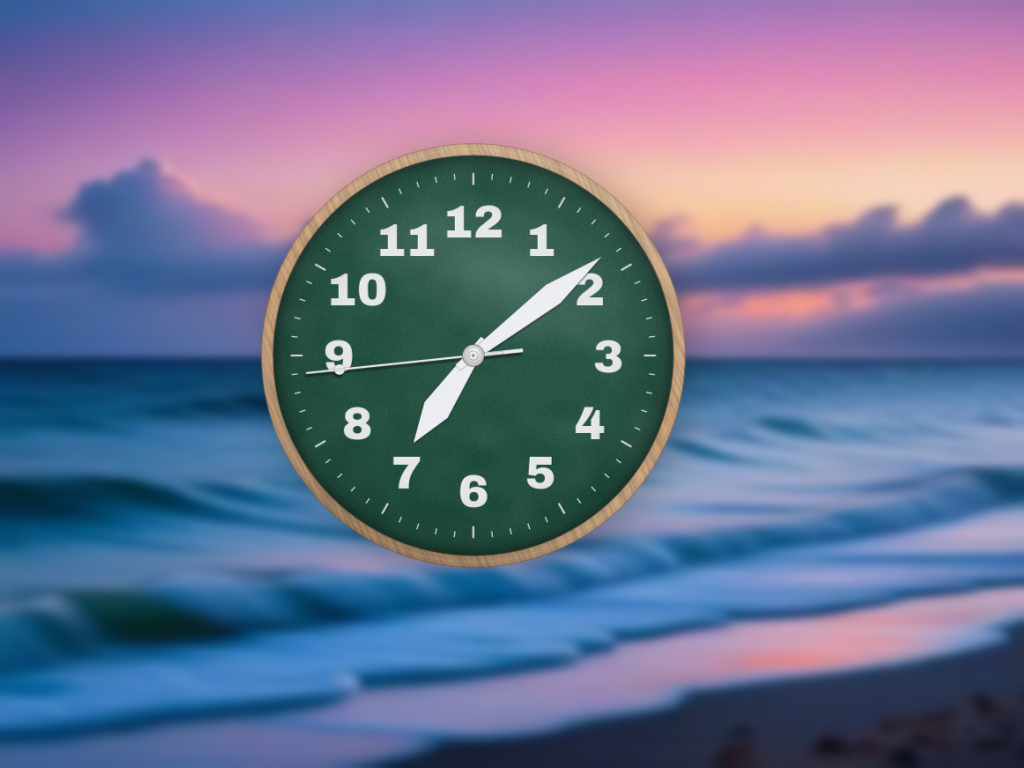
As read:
{"hour": 7, "minute": 8, "second": 44}
